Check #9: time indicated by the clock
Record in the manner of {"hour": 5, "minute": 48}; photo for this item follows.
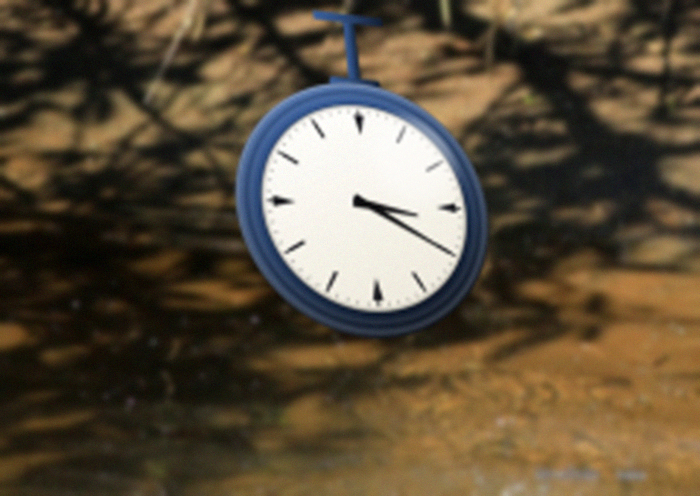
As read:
{"hour": 3, "minute": 20}
